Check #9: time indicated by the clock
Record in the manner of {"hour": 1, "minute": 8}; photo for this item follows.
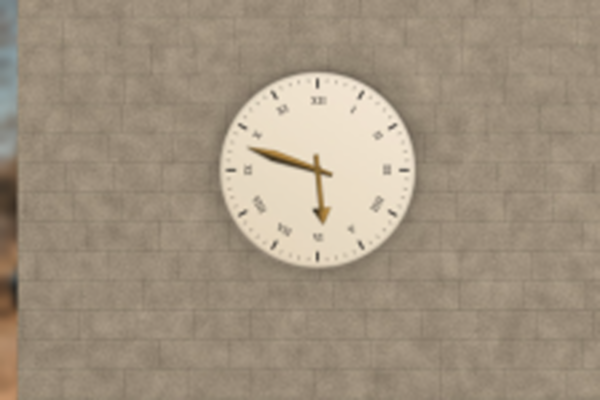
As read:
{"hour": 5, "minute": 48}
